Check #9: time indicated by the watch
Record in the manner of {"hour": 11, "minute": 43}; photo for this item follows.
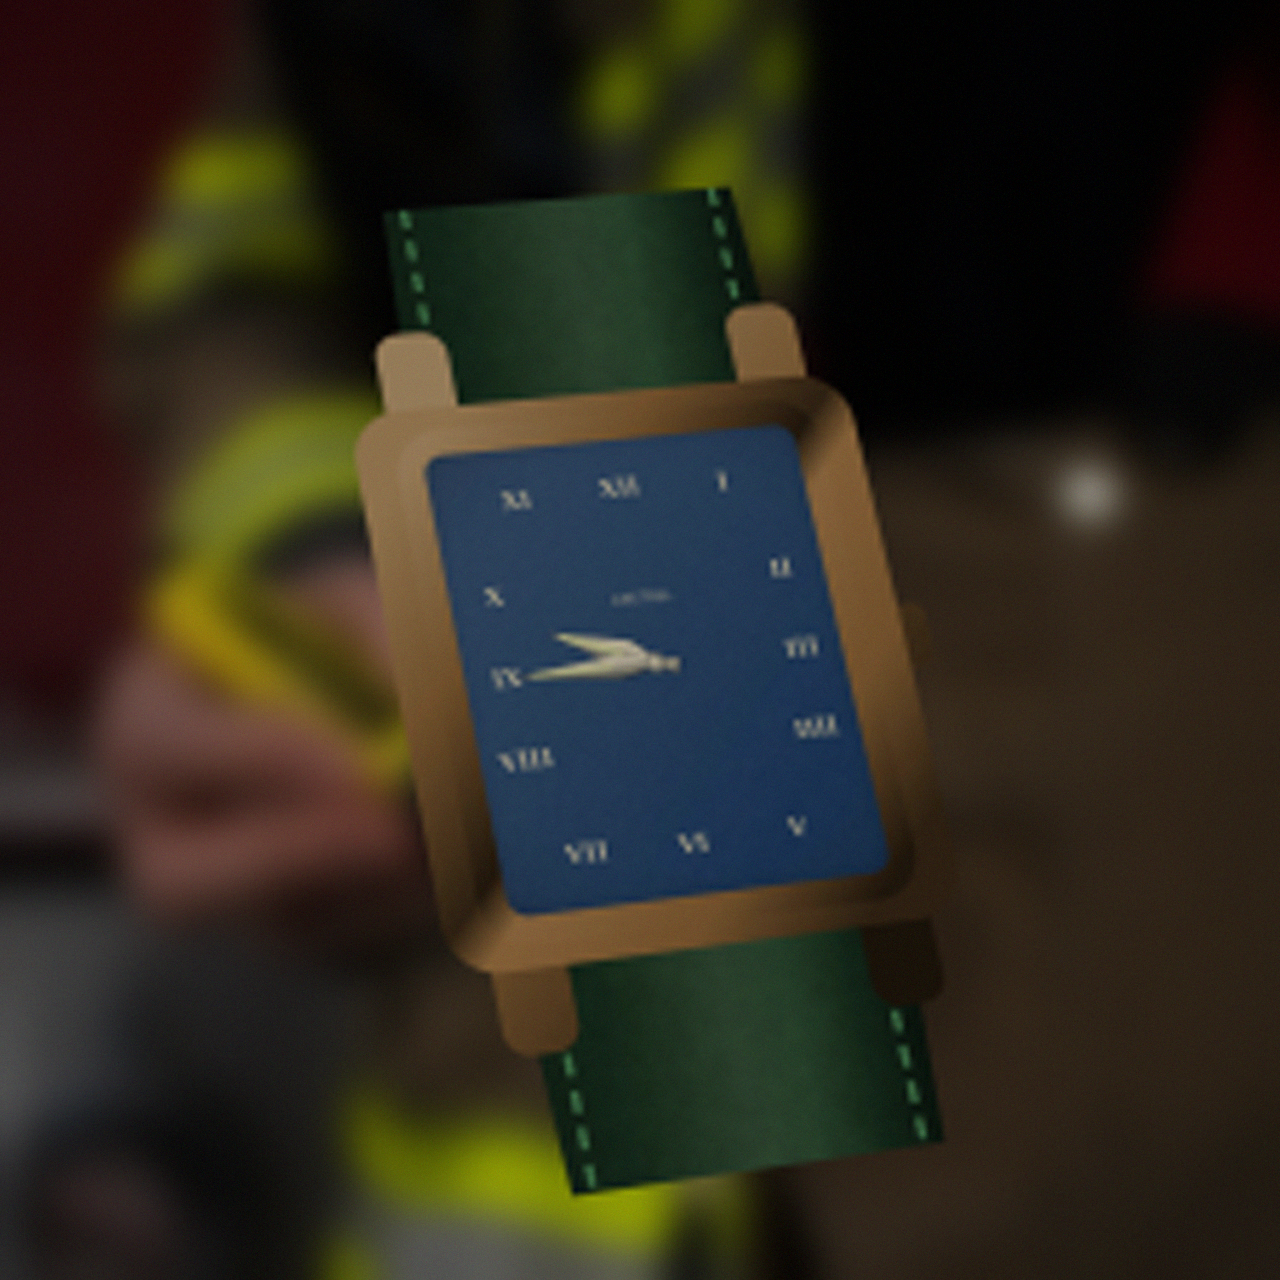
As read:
{"hour": 9, "minute": 45}
